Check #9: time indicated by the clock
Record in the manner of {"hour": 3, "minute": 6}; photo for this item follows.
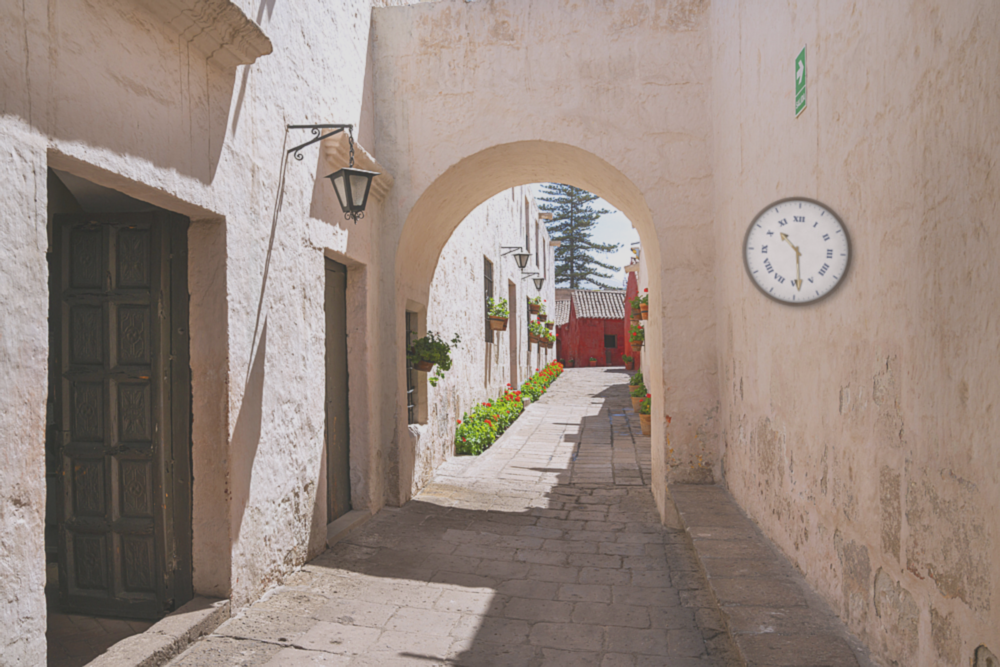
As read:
{"hour": 10, "minute": 29}
